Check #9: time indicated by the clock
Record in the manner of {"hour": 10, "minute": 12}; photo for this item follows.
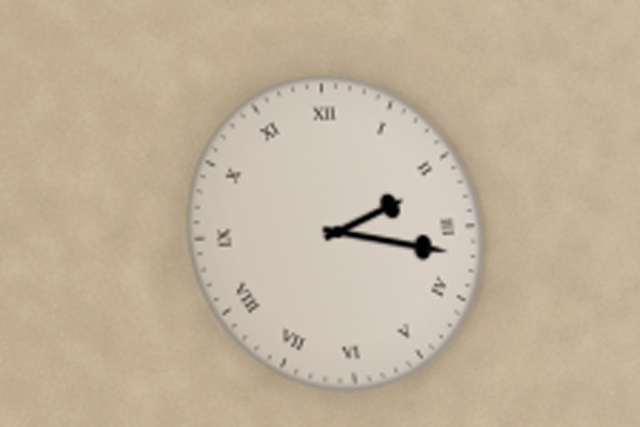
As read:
{"hour": 2, "minute": 17}
